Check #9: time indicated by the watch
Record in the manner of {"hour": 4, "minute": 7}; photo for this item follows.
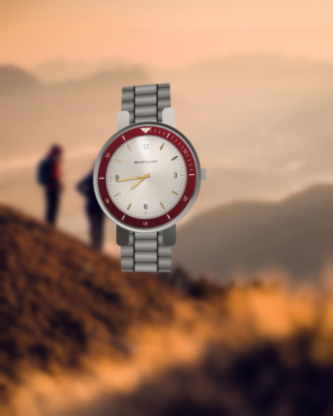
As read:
{"hour": 7, "minute": 44}
